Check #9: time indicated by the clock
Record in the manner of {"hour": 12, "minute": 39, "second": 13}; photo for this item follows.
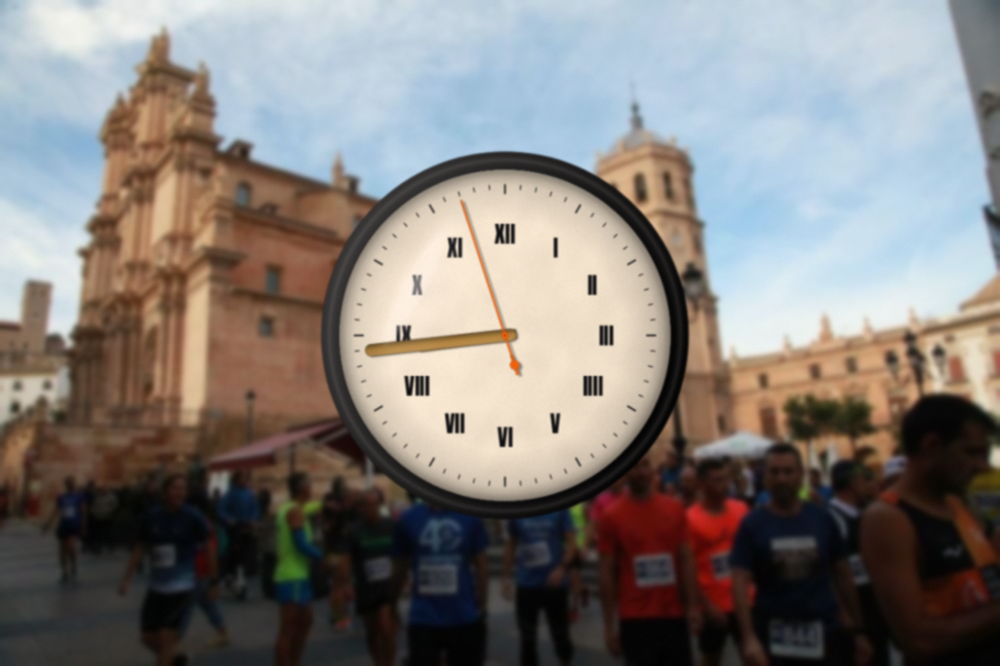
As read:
{"hour": 8, "minute": 43, "second": 57}
